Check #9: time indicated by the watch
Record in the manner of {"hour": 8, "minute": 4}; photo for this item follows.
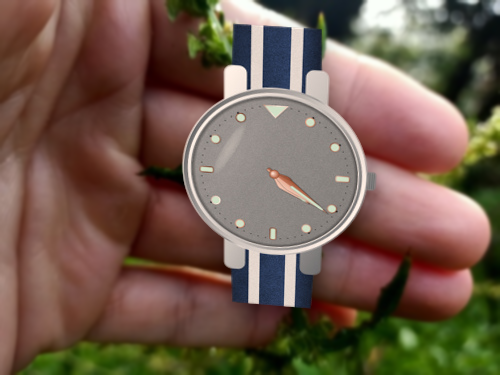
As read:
{"hour": 4, "minute": 21}
